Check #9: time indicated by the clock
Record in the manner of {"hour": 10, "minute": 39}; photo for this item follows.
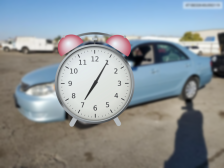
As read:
{"hour": 7, "minute": 5}
